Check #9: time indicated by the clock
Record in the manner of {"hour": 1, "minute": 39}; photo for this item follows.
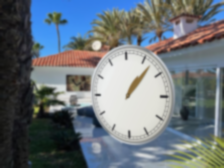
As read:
{"hour": 1, "minute": 7}
